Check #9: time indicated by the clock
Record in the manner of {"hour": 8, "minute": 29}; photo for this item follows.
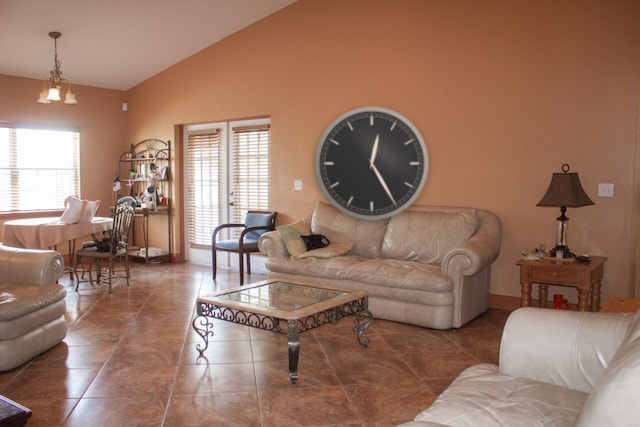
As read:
{"hour": 12, "minute": 25}
